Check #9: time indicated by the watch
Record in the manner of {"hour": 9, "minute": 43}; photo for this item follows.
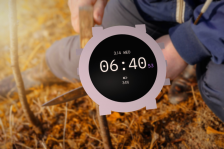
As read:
{"hour": 6, "minute": 40}
